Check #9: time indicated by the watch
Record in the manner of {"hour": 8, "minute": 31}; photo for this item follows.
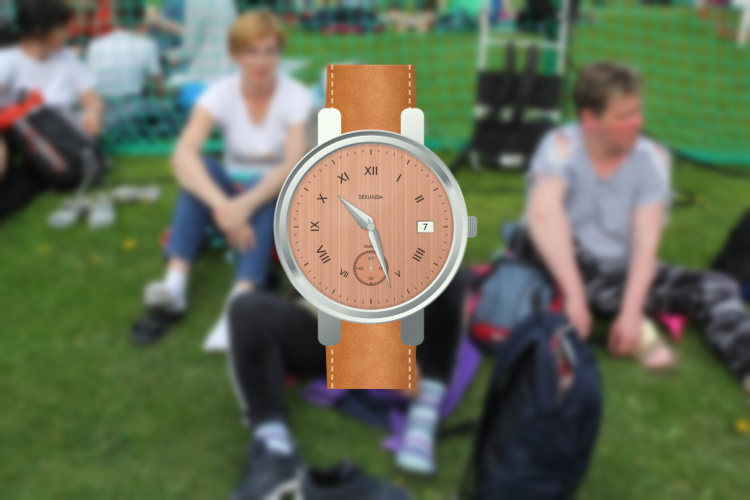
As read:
{"hour": 10, "minute": 27}
